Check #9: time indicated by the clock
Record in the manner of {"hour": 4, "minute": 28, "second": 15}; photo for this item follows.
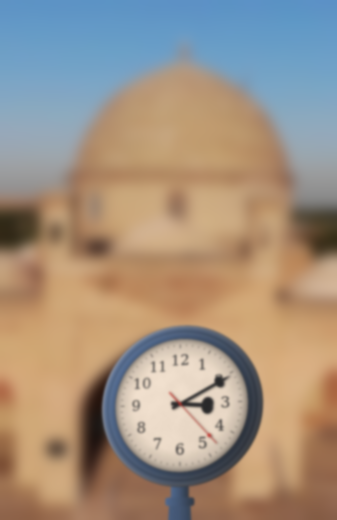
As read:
{"hour": 3, "minute": 10, "second": 23}
